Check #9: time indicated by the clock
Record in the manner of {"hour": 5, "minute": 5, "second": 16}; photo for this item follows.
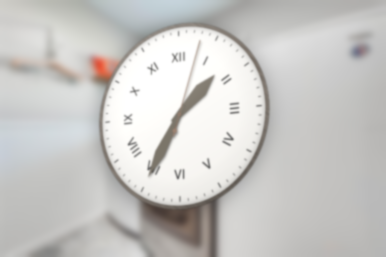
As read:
{"hour": 1, "minute": 35, "second": 3}
